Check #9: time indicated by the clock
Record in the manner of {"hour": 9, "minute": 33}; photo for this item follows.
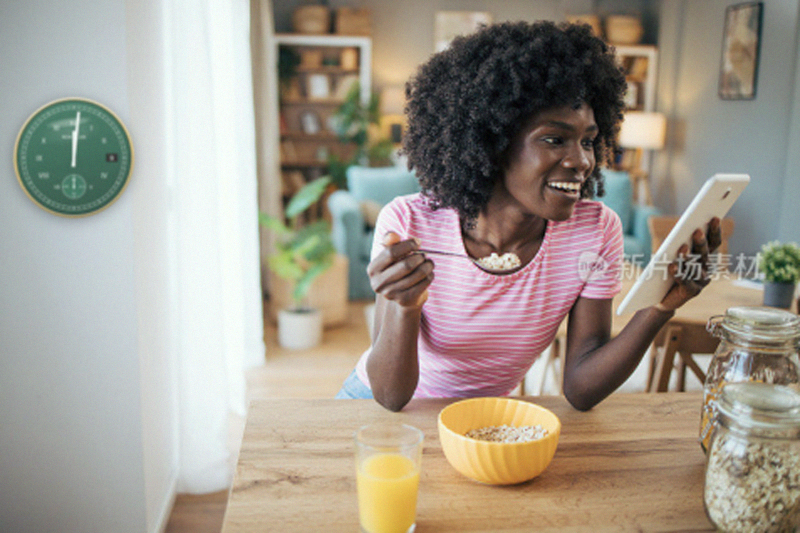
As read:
{"hour": 12, "minute": 1}
